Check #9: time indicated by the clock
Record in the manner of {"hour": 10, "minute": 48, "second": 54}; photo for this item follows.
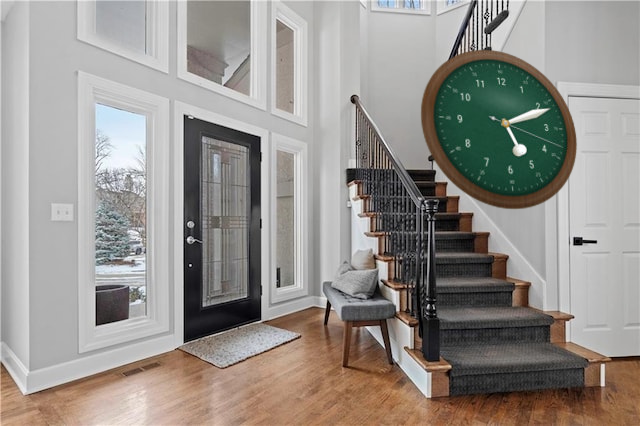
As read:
{"hour": 5, "minute": 11, "second": 18}
